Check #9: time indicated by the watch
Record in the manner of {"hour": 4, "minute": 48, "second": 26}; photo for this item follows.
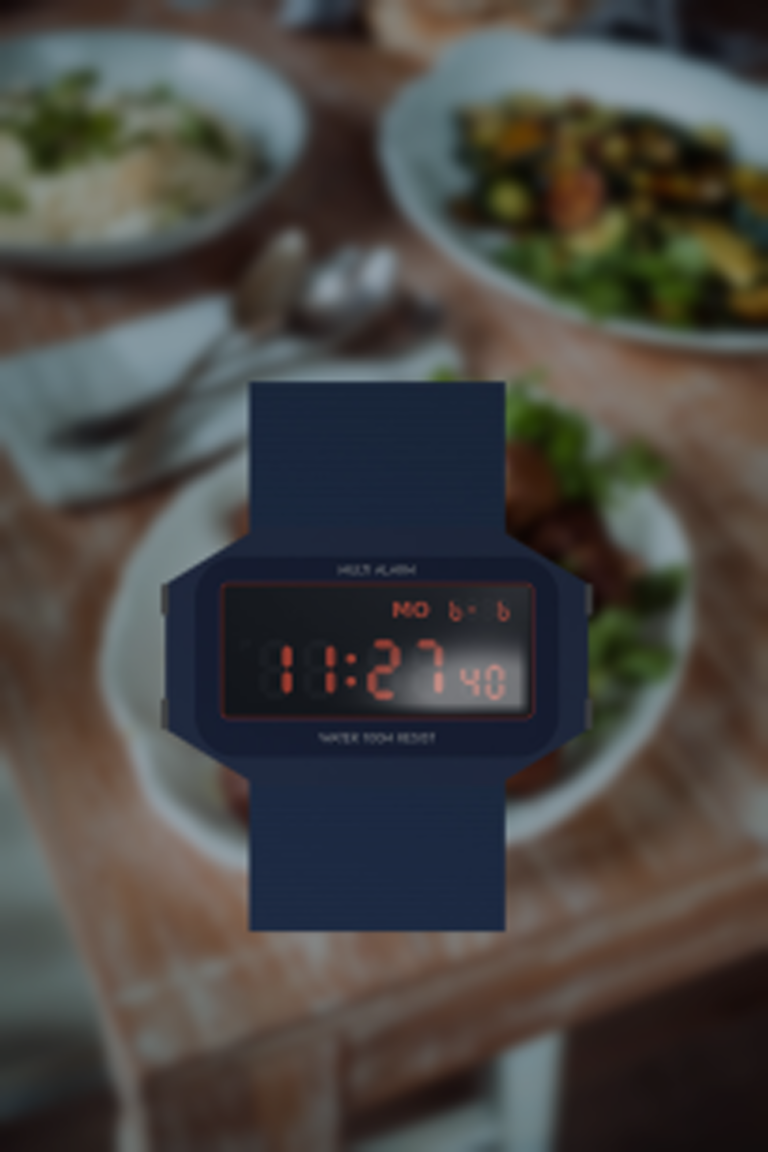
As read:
{"hour": 11, "minute": 27, "second": 40}
